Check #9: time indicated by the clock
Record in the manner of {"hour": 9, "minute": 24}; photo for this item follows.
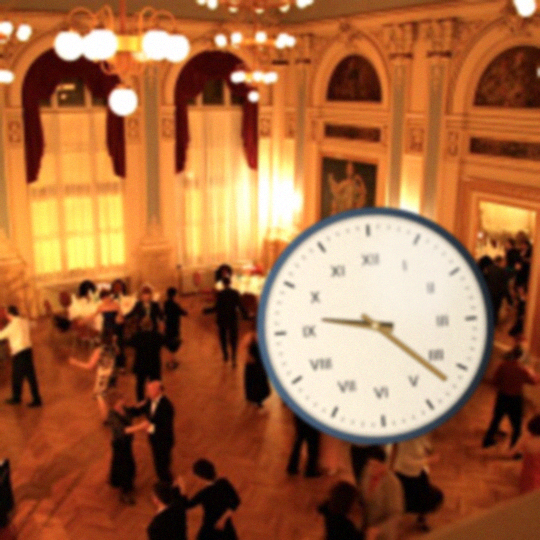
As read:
{"hour": 9, "minute": 22}
